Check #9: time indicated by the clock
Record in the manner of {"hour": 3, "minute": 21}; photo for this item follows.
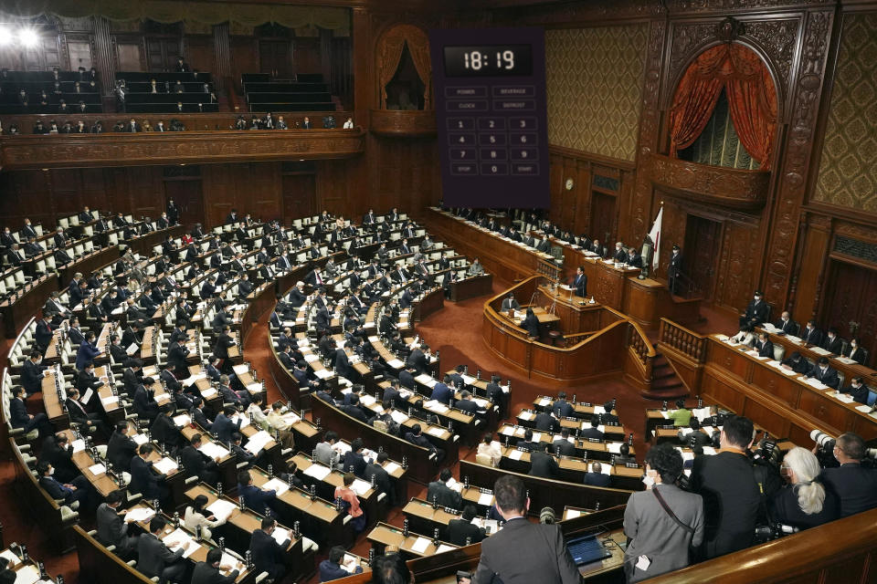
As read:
{"hour": 18, "minute": 19}
